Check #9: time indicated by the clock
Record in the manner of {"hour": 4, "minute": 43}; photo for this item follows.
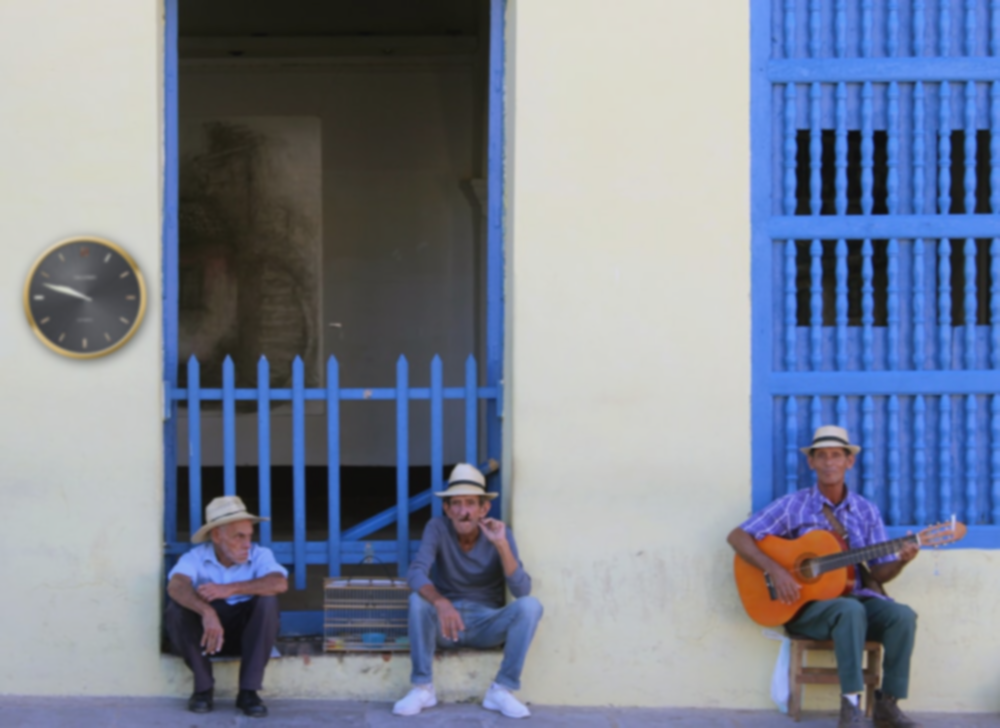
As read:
{"hour": 9, "minute": 48}
